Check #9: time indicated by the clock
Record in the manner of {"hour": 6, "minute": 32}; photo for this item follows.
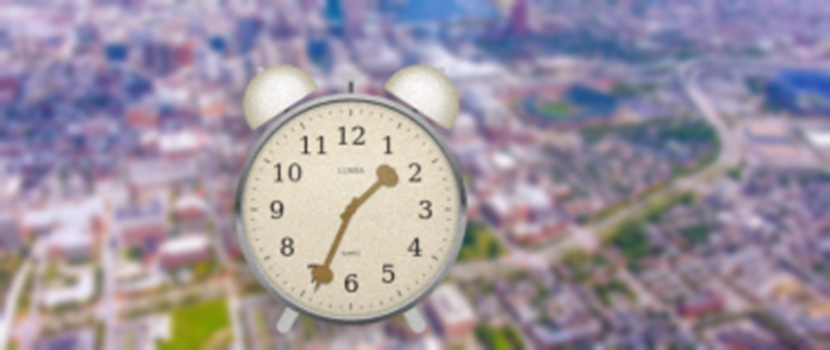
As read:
{"hour": 1, "minute": 34}
